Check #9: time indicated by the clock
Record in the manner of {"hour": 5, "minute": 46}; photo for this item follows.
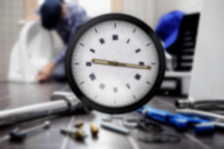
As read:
{"hour": 9, "minute": 16}
